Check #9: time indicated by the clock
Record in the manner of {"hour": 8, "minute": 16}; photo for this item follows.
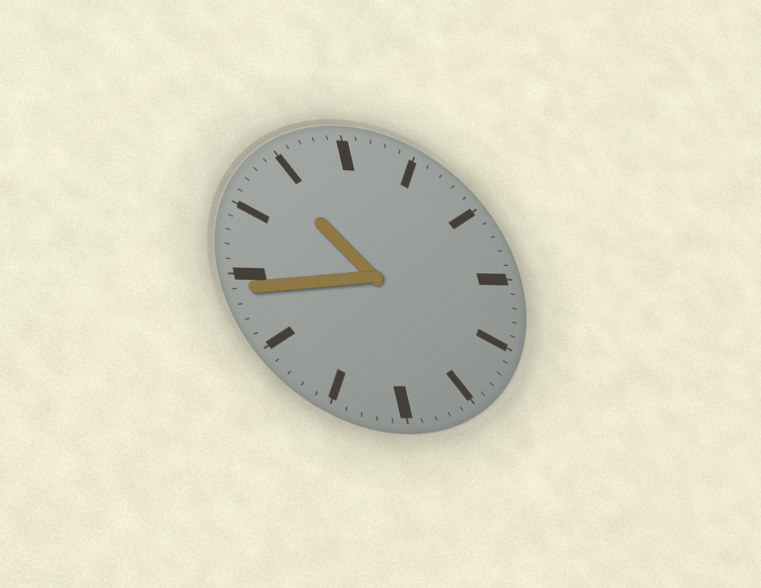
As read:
{"hour": 10, "minute": 44}
